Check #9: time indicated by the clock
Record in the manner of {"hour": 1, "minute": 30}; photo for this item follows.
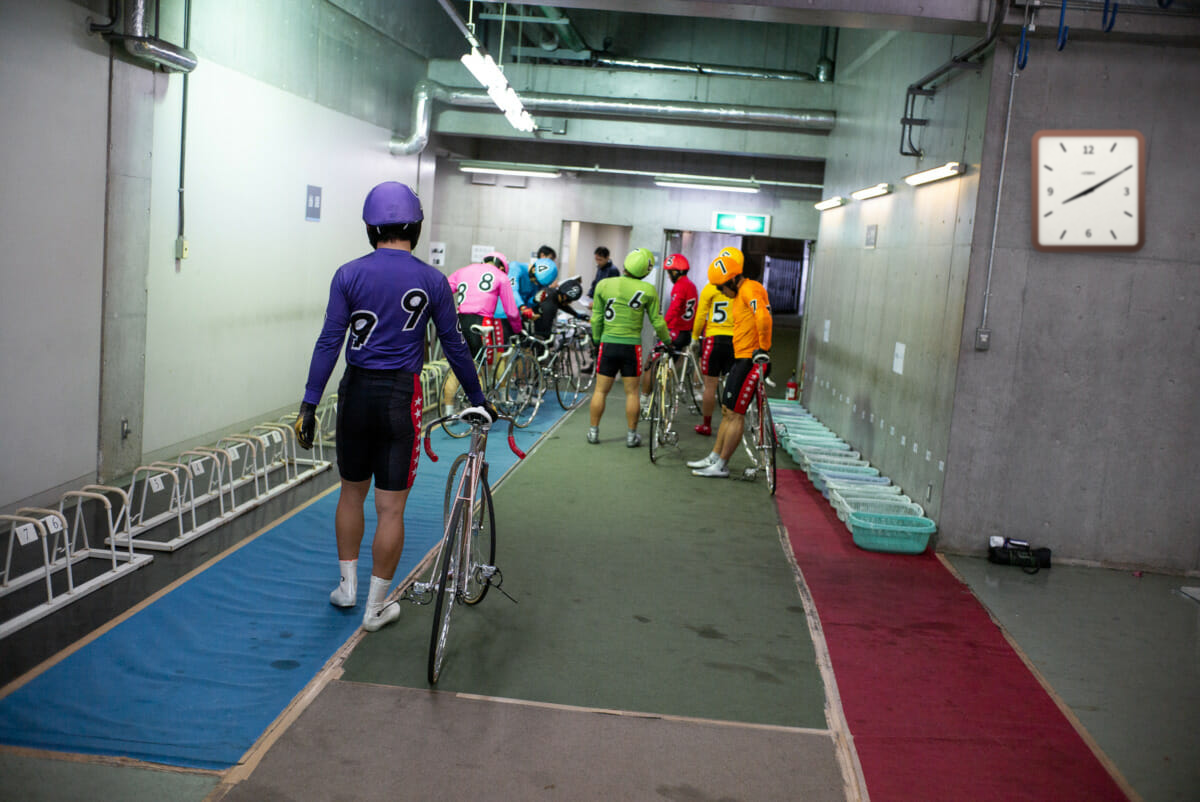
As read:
{"hour": 8, "minute": 10}
